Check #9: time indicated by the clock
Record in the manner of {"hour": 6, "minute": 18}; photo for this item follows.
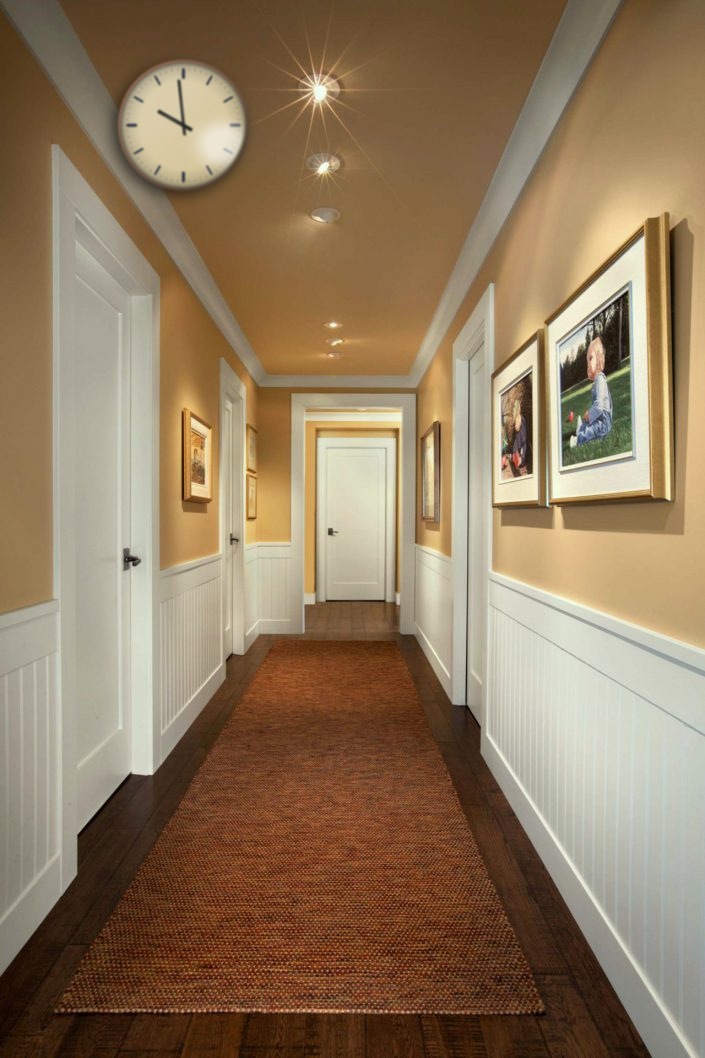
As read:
{"hour": 9, "minute": 59}
